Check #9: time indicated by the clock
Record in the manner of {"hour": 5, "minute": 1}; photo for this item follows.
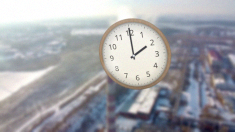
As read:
{"hour": 2, "minute": 0}
